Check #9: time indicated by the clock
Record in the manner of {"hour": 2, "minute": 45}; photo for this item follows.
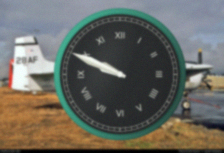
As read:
{"hour": 9, "minute": 49}
